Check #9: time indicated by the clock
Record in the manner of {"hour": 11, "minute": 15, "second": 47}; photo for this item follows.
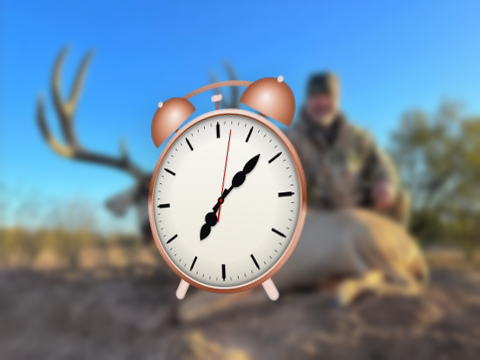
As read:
{"hour": 7, "minute": 8, "second": 2}
